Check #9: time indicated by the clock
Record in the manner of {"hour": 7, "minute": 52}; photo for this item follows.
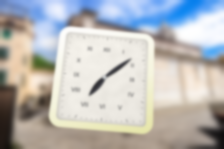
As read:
{"hour": 7, "minute": 8}
